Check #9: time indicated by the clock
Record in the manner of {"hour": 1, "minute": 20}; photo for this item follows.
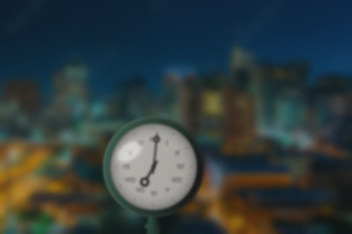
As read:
{"hour": 7, "minute": 1}
